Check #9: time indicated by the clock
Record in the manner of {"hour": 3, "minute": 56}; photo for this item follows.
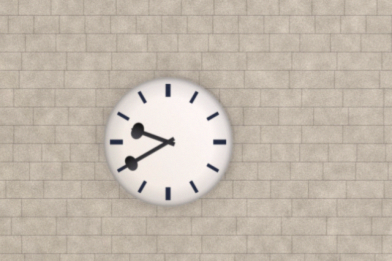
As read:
{"hour": 9, "minute": 40}
